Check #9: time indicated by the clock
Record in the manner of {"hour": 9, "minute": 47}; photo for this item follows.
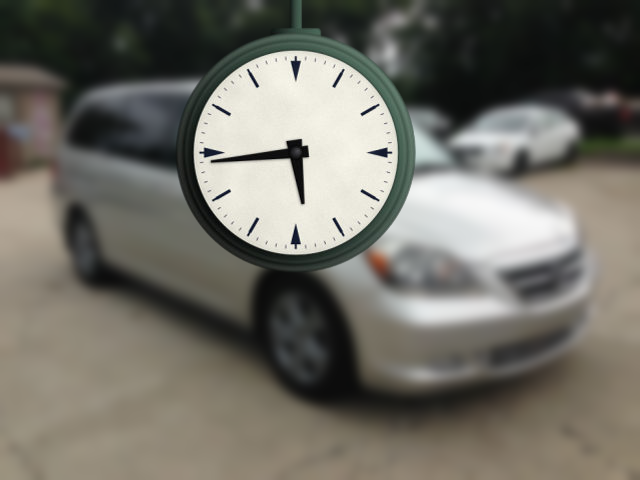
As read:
{"hour": 5, "minute": 44}
